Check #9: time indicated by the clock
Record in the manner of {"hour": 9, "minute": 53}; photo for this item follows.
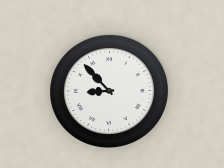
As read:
{"hour": 8, "minute": 53}
